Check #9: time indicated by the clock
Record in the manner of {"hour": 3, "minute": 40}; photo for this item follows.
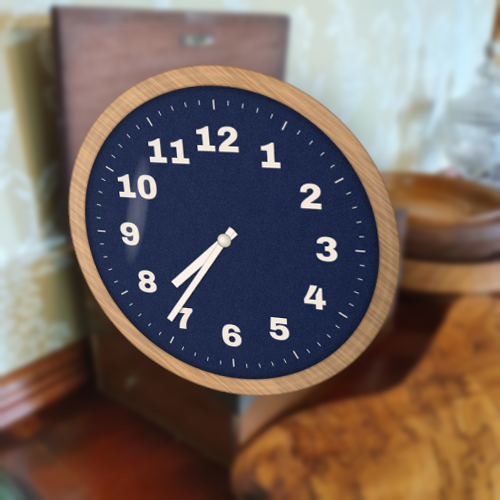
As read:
{"hour": 7, "minute": 36}
